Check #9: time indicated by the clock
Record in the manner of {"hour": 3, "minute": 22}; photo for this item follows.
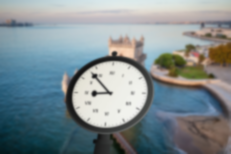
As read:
{"hour": 8, "minute": 53}
